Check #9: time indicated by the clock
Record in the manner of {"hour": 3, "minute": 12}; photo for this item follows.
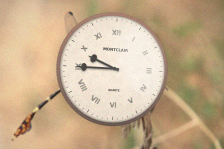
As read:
{"hour": 9, "minute": 45}
